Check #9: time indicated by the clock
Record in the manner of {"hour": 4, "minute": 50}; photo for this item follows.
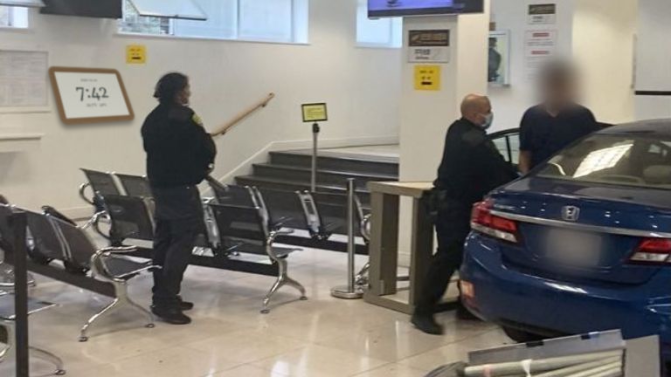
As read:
{"hour": 7, "minute": 42}
